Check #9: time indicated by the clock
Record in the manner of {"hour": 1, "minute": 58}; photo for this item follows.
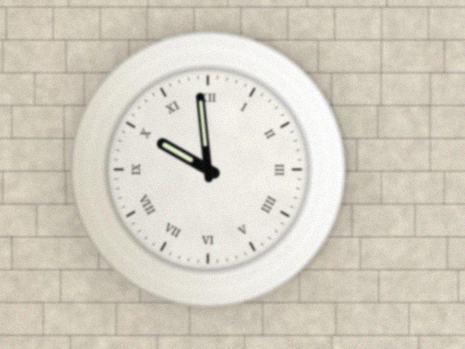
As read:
{"hour": 9, "minute": 59}
